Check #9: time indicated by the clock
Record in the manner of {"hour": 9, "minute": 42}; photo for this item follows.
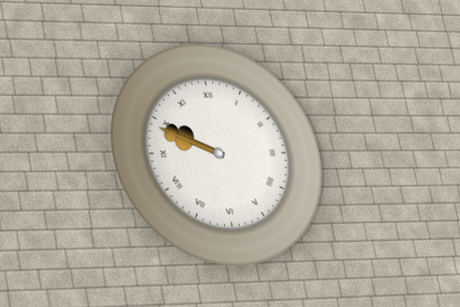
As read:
{"hour": 9, "minute": 49}
